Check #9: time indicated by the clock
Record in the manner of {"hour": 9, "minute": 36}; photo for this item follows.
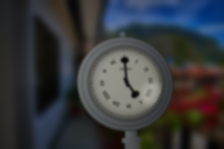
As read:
{"hour": 5, "minute": 0}
